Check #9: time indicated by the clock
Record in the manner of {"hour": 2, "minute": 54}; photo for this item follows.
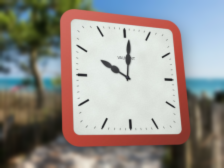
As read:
{"hour": 10, "minute": 1}
